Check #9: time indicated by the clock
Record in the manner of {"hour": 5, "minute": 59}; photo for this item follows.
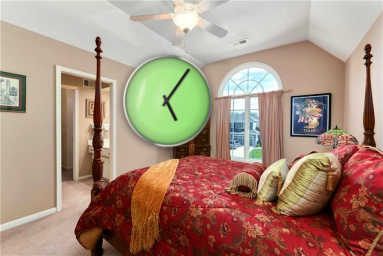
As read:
{"hour": 5, "minute": 6}
